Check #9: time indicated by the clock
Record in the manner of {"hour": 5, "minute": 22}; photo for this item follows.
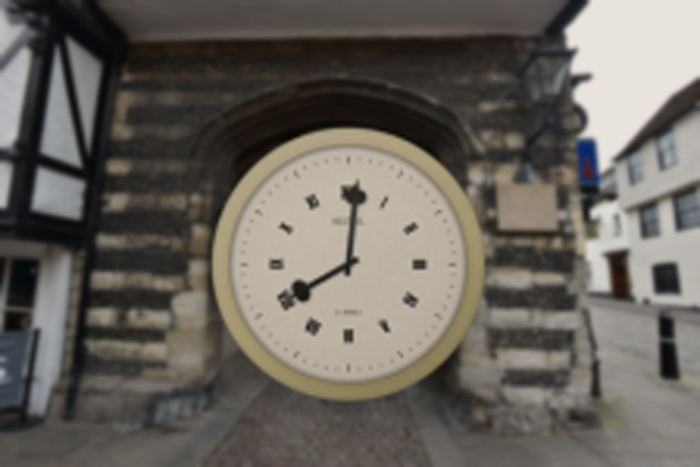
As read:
{"hour": 8, "minute": 1}
